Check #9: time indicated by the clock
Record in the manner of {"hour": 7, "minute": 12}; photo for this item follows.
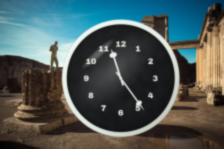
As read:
{"hour": 11, "minute": 24}
